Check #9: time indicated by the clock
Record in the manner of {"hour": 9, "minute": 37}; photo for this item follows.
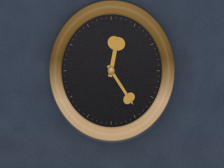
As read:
{"hour": 12, "minute": 24}
